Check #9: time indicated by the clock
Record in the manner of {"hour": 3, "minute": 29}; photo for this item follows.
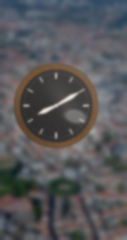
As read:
{"hour": 8, "minute": 10}
